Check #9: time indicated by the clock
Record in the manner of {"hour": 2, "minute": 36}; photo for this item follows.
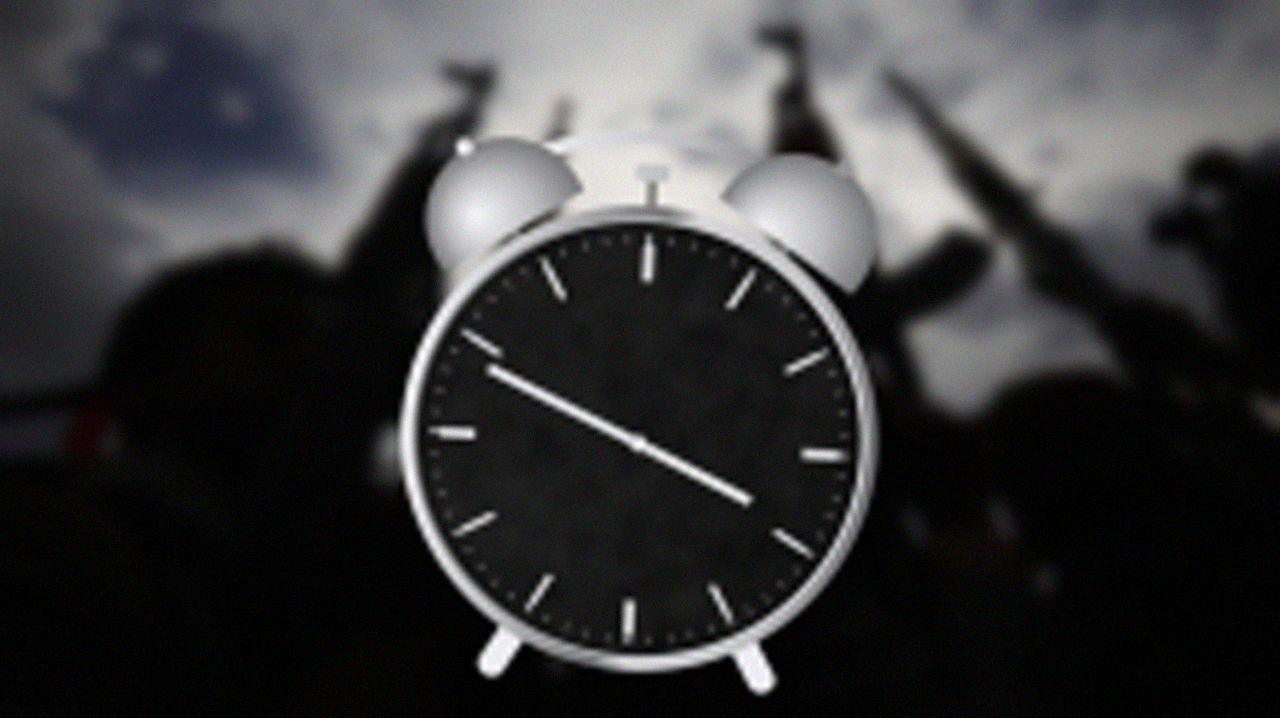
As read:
{"hour": 3, "minute": 49}
